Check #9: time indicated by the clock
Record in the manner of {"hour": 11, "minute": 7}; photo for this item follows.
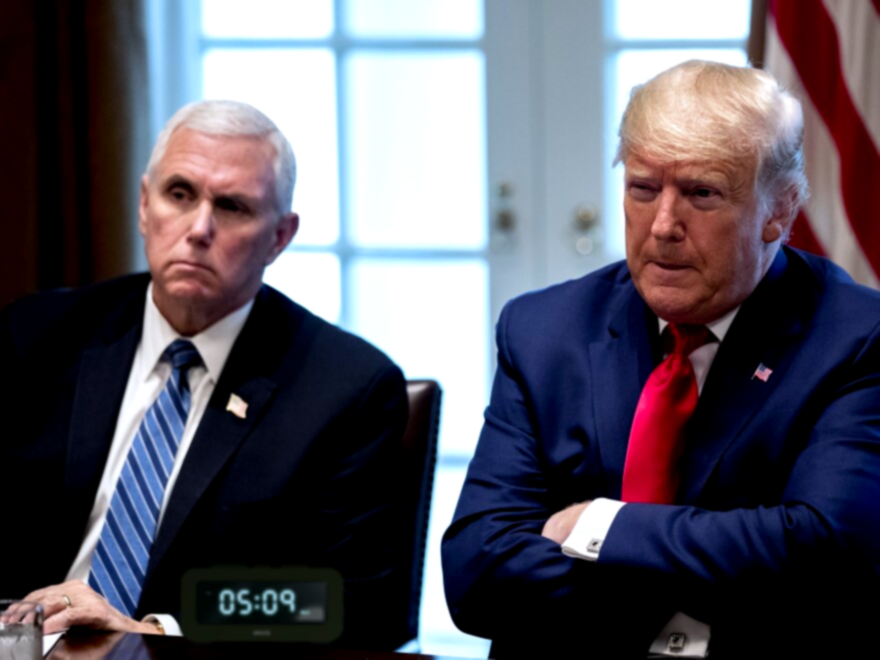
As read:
{"hour": 5, "minute": 9}
